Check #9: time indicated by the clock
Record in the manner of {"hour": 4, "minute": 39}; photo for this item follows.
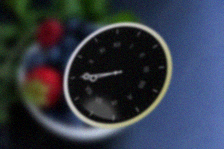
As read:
{"hour": 8, "minute": 45}
